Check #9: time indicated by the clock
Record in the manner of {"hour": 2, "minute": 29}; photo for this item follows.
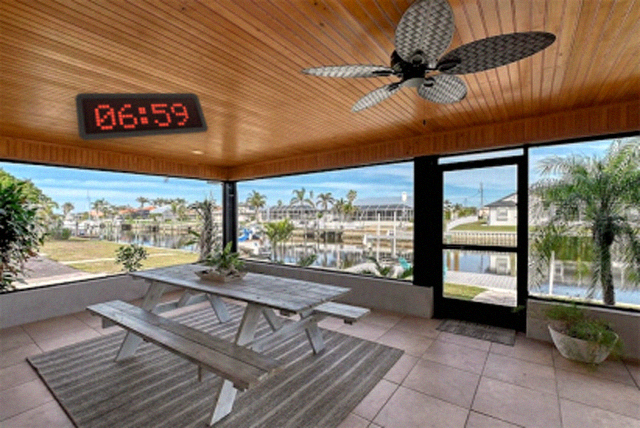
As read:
{"hour": 6, "minute": 59}
